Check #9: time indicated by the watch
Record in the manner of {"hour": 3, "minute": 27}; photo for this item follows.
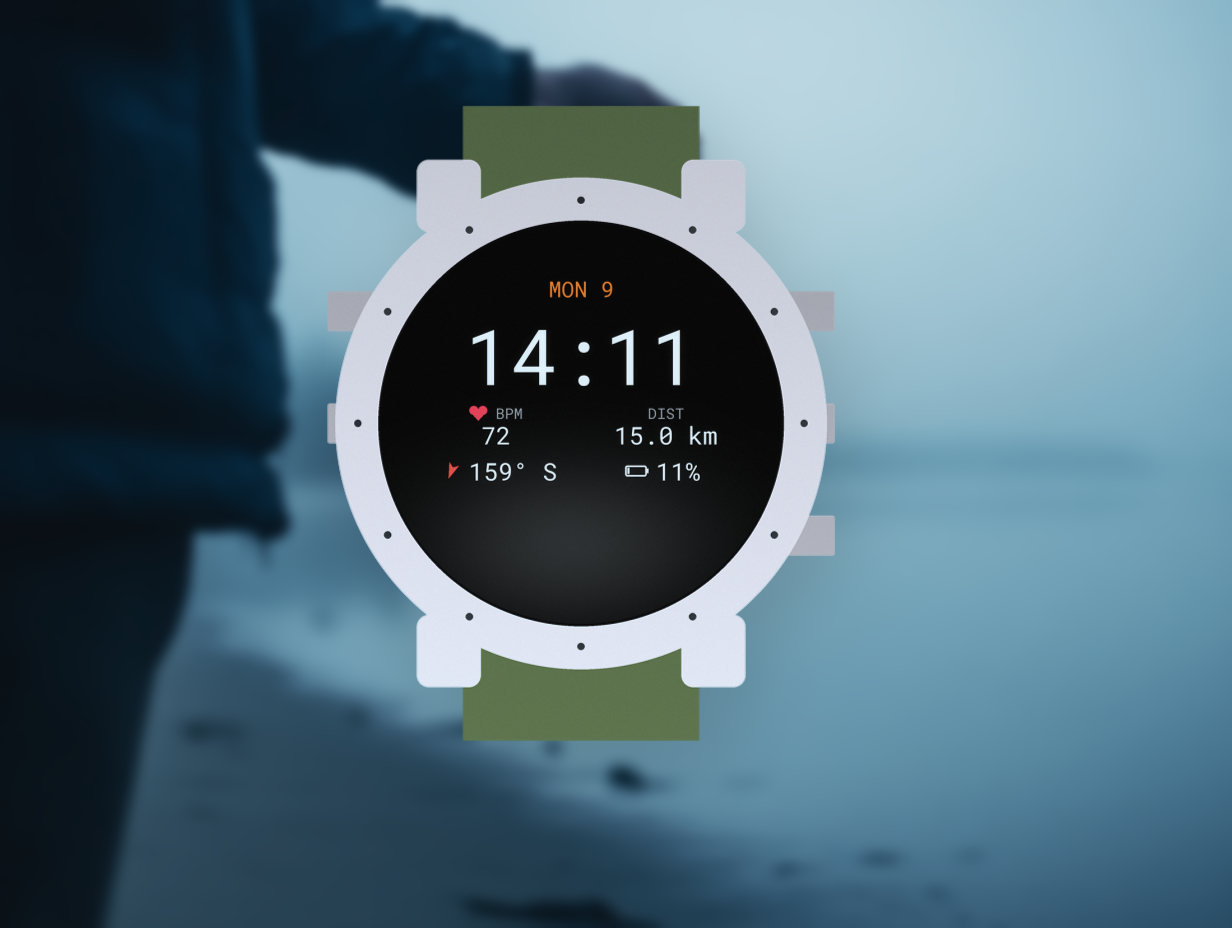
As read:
{"hour": 14, "minute": 11}
